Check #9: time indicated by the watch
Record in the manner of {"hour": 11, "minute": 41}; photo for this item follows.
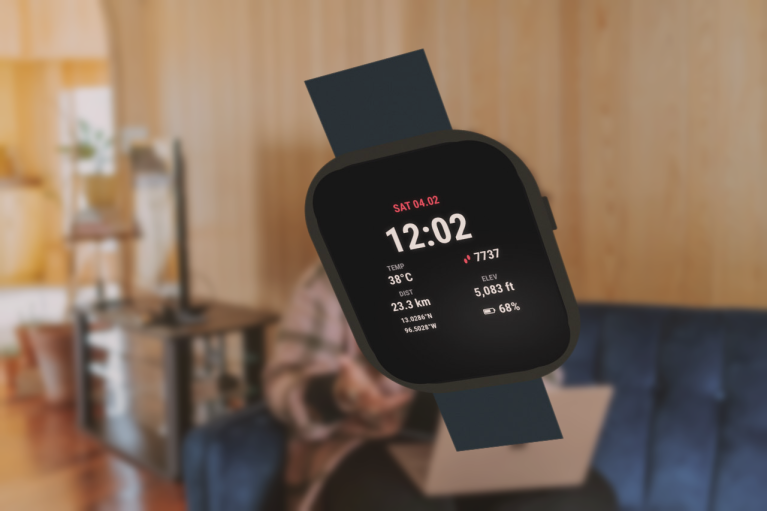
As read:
{"hour": 12, "minute": 2}
